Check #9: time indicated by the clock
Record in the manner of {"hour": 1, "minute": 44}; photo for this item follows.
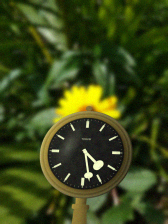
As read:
{"hour": 4, "minute": 28}
